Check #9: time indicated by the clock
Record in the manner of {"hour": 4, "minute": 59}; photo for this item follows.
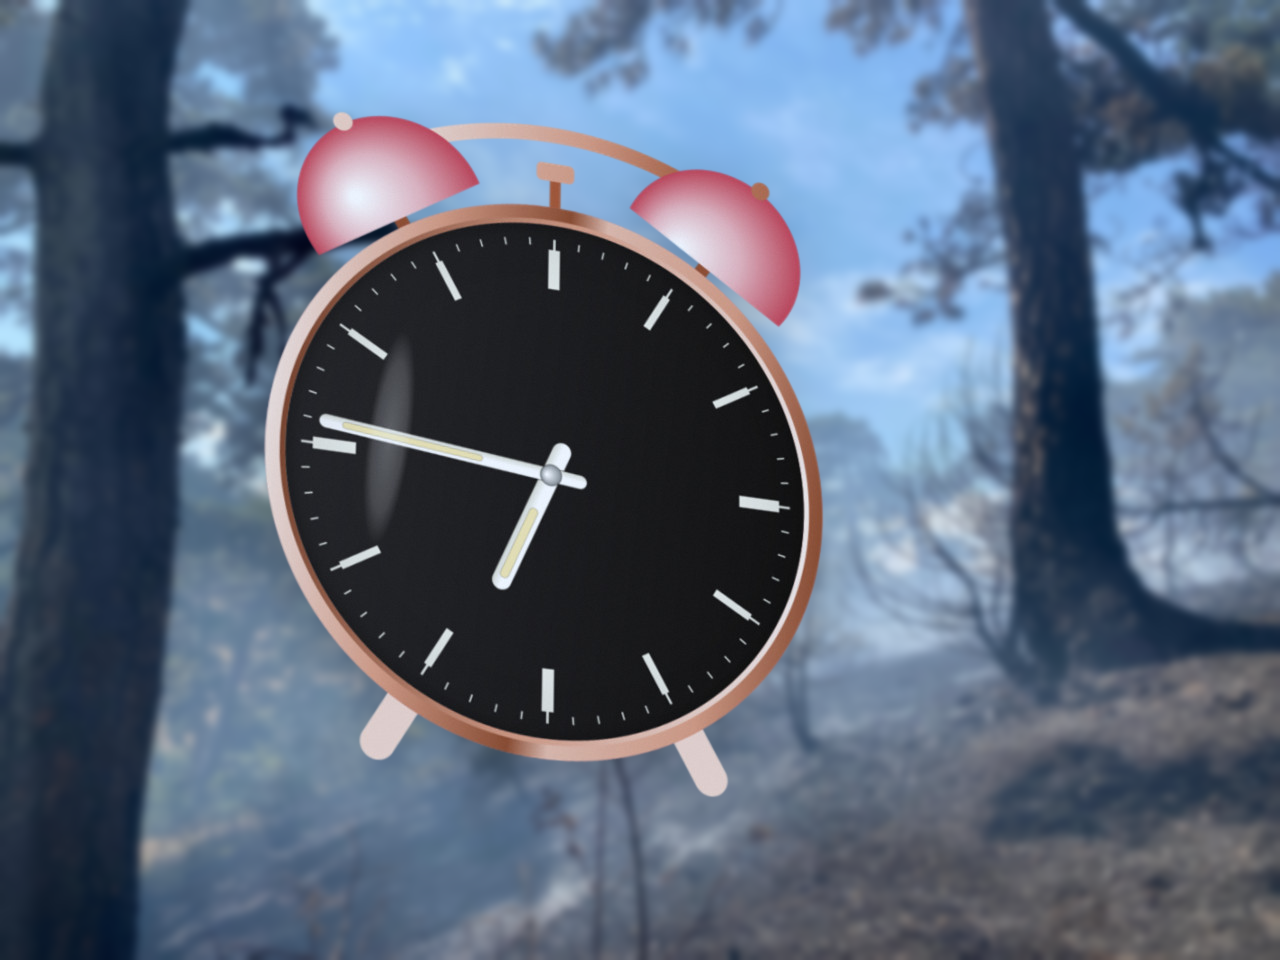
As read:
{"hour": 6, "minute": 46}
